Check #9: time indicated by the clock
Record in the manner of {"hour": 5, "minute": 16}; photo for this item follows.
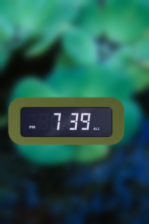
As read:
{"hour": 7, "minute": 39}
